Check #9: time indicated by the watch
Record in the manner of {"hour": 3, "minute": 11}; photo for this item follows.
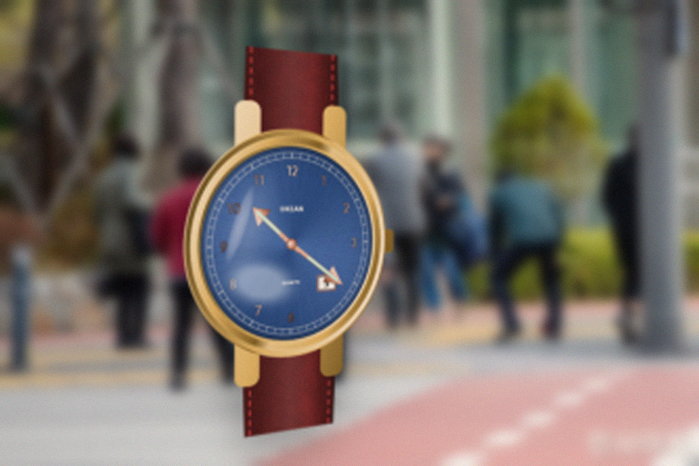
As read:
{"hour": 10, "minute": 21}
